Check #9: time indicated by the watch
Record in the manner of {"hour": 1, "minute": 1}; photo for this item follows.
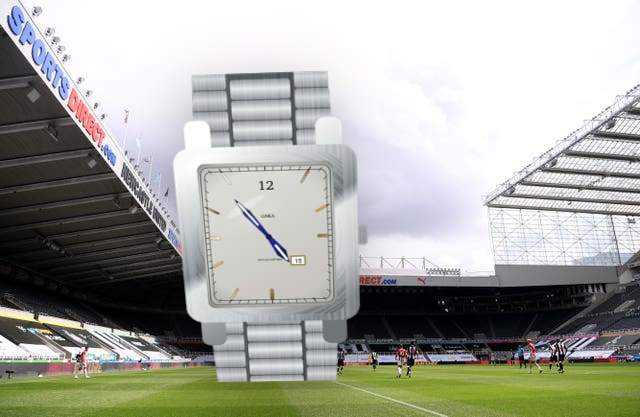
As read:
{"hour": 4, "minute": 54}
